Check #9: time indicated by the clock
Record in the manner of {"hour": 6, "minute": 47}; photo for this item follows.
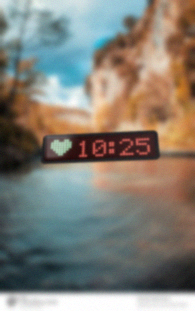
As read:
{"hour": 10, "minute": 25}
